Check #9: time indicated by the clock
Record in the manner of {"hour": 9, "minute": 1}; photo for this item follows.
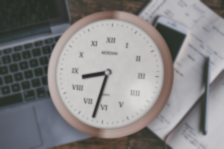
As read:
{"hour": 8, "minute": 32}
